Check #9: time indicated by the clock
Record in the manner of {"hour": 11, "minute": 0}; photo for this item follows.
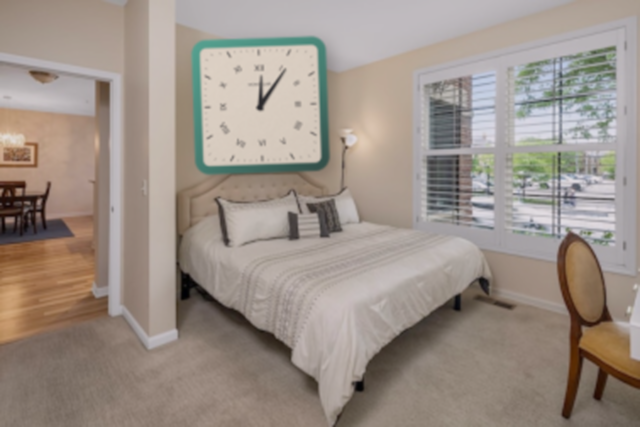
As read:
{"hour": 12, "minute": 6}
